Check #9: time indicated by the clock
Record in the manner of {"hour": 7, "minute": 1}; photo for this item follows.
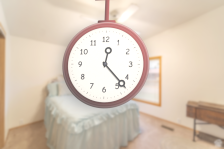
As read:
{"hour": 12, "minute": 23}
